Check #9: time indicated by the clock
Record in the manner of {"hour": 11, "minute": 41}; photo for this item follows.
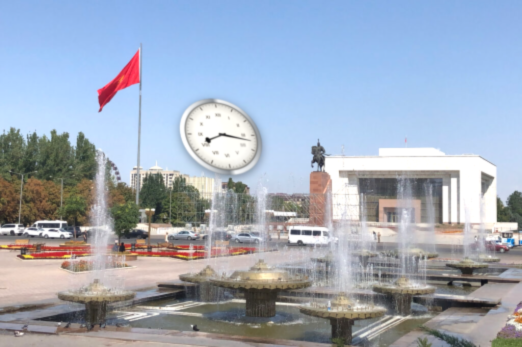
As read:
{"hour": 8, "minute": 17}
